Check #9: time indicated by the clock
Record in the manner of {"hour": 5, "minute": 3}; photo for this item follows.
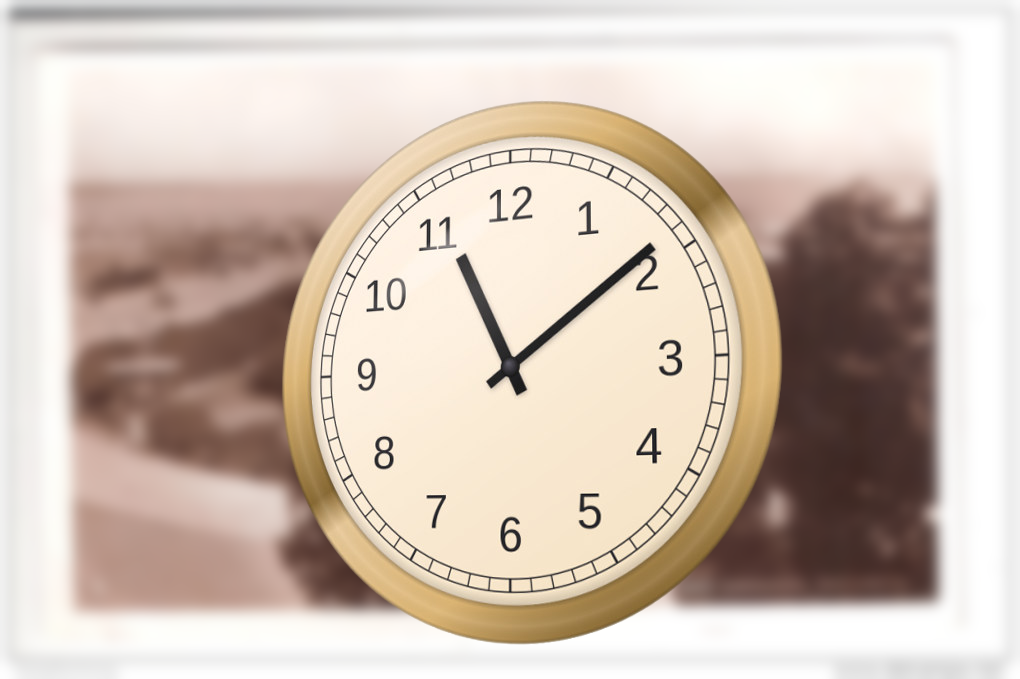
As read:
{"hour": 11, "minute": 9}
